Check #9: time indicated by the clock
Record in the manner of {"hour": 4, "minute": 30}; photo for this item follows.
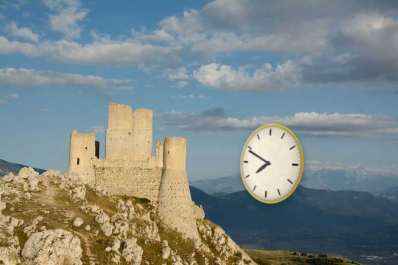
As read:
{"hour": 7, "minute": 49}
